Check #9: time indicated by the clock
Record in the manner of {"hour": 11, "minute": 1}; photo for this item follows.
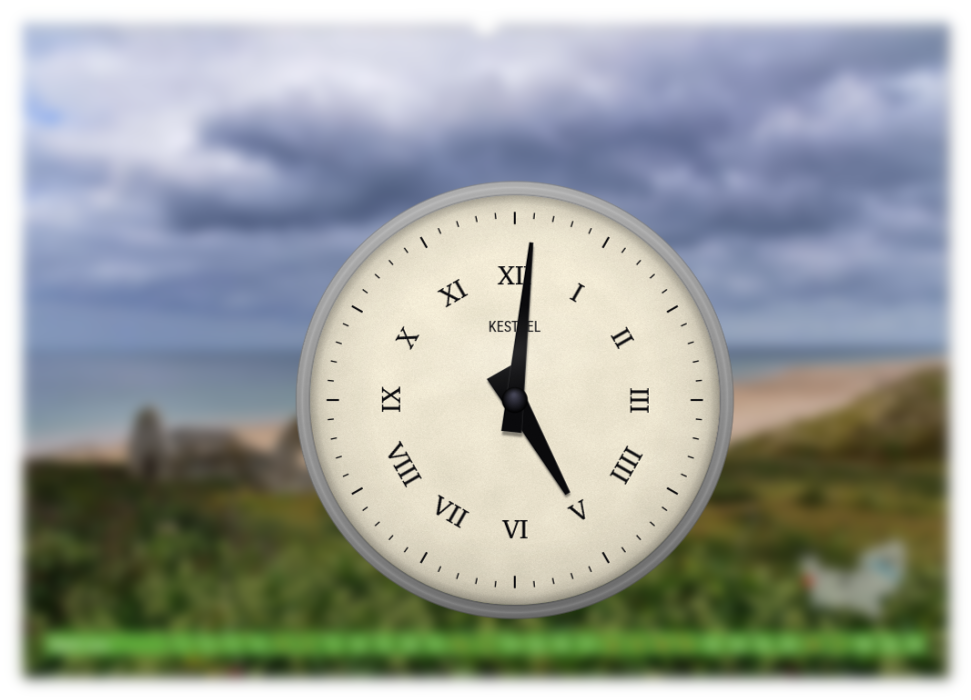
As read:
{"hour": 5, "minute": 1}
